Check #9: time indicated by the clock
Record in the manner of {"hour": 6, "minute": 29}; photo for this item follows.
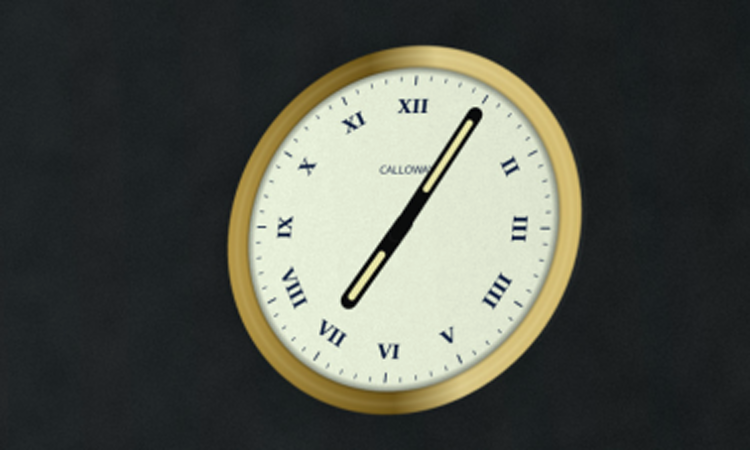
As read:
{"hour": 7, "minute": 5}
